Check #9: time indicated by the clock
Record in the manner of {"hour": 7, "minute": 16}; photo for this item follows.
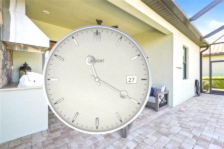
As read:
{"hour": 11, "minute": 20}
